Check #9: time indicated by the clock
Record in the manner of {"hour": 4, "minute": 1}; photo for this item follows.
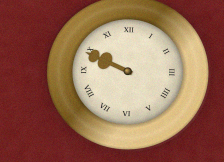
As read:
{"hour": 9, "minute": 49}
